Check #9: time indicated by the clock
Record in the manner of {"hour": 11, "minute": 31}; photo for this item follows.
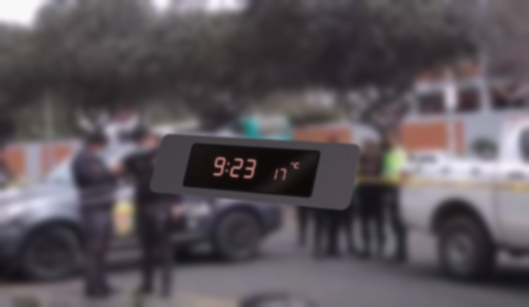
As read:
{"hour": 9, "minute": 23}
